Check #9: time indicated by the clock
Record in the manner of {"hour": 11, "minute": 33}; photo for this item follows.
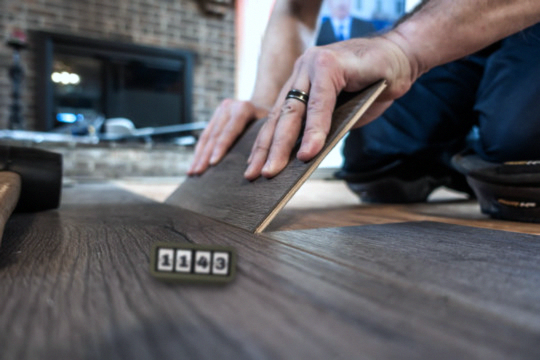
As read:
{"hour": 11, "minute": 43}
